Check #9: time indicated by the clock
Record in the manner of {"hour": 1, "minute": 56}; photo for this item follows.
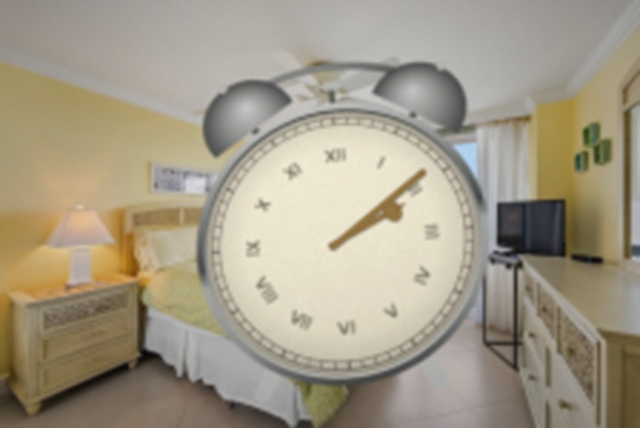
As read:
{"hour": 2, "minute": 9}
